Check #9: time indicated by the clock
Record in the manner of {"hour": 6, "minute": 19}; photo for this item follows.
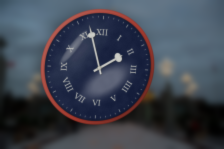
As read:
{"hour": 1, "minute": 57}
